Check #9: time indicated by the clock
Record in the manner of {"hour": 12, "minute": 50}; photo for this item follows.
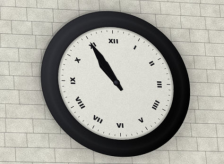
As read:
{"hour": 10, "minute": 55}
